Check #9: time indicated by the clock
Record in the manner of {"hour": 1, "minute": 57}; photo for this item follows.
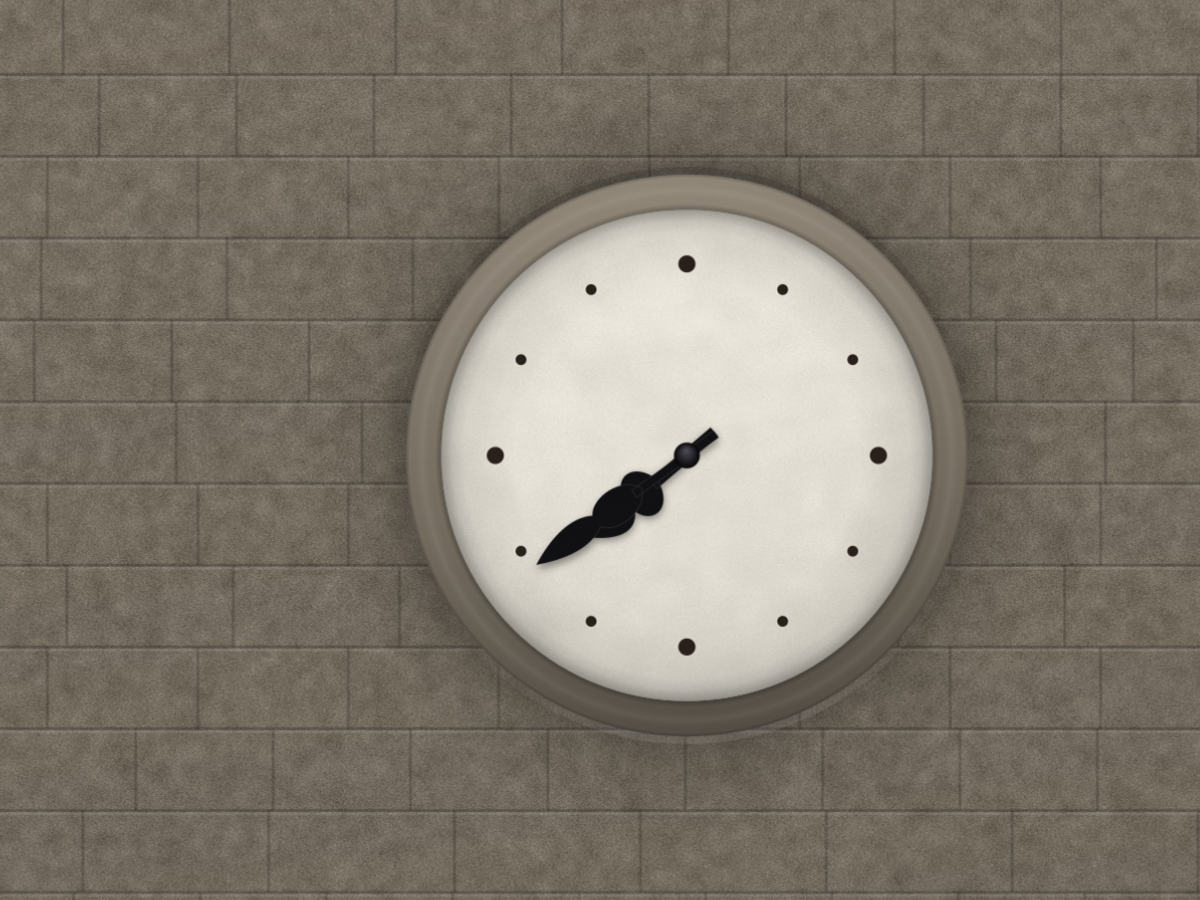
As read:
{"hour": 7, "minute": 39}
